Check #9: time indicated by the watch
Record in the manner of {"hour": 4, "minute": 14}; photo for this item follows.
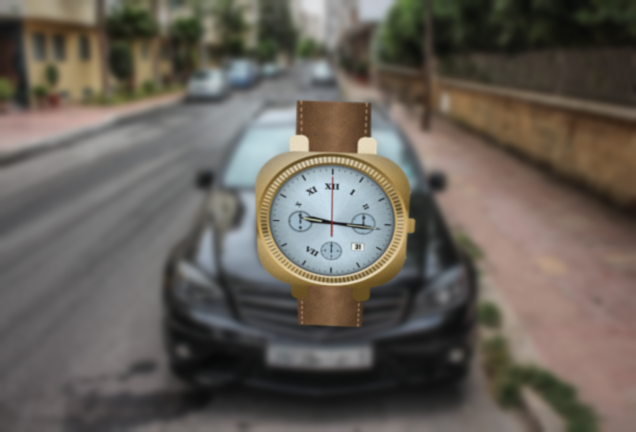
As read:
{"hour": 9, "minute": 16}
